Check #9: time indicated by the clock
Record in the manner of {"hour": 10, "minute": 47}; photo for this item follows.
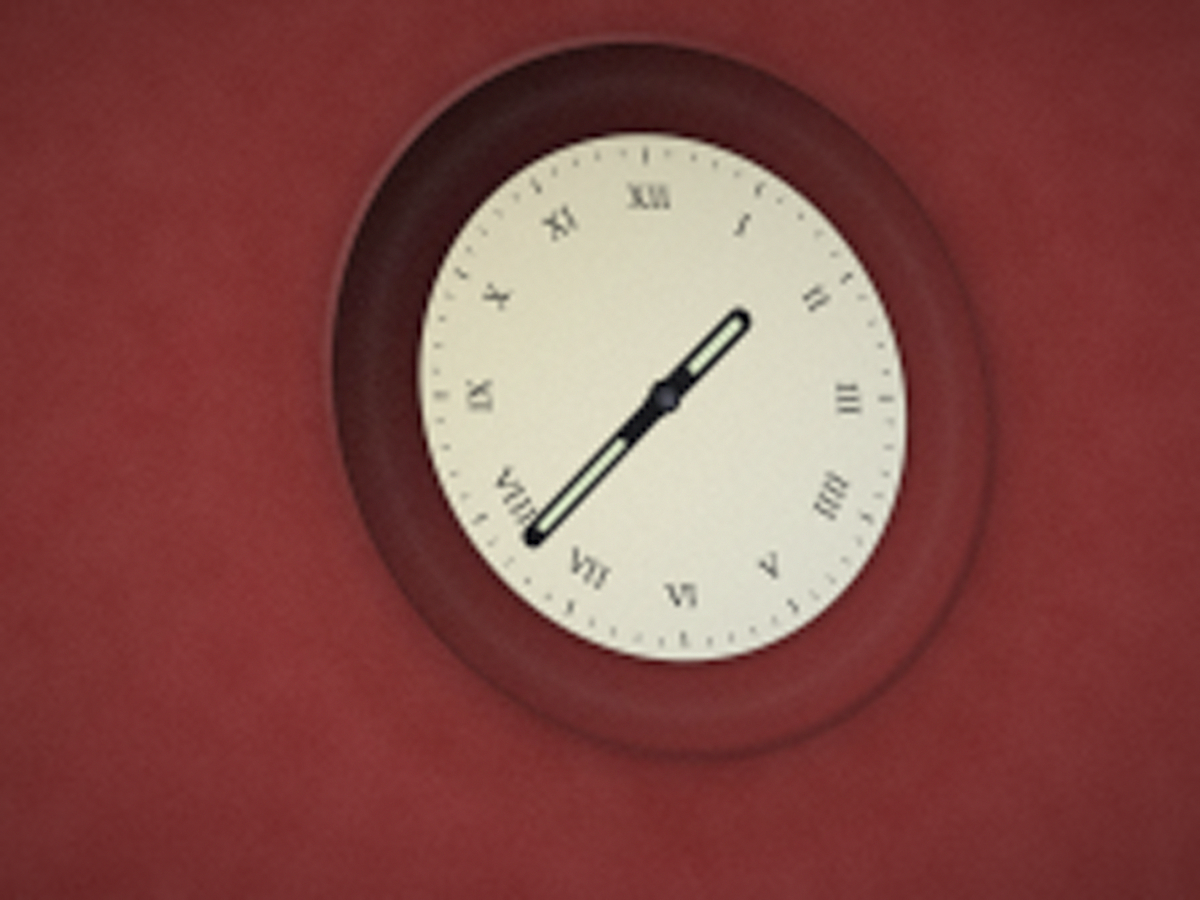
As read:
{"hour": 1, "minute": 38}
